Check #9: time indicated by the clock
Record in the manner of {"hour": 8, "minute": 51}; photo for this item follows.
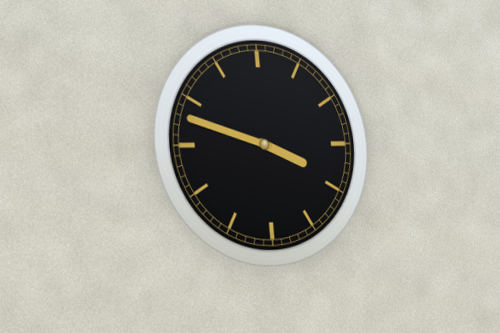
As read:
{"hour": 3, "minute": 48}
